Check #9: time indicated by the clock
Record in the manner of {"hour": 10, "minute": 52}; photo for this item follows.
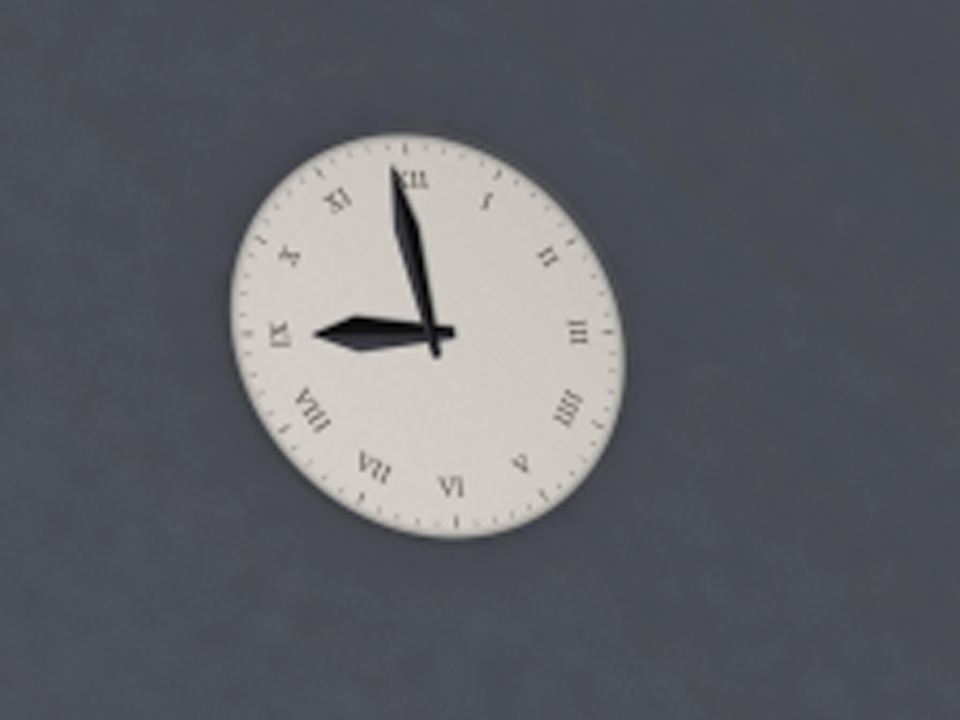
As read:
{"hour": 8, "minute": 59}
